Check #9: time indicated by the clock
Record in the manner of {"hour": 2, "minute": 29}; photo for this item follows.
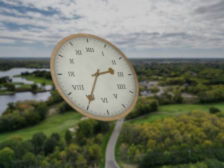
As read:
{"hour": 2, "minute": 35}
